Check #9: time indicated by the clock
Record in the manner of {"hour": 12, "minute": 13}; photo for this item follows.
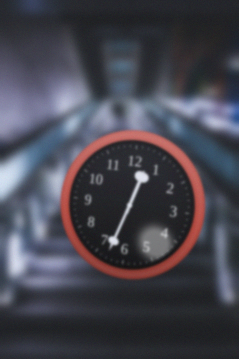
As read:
{"hour": 12, "minute": 33}
